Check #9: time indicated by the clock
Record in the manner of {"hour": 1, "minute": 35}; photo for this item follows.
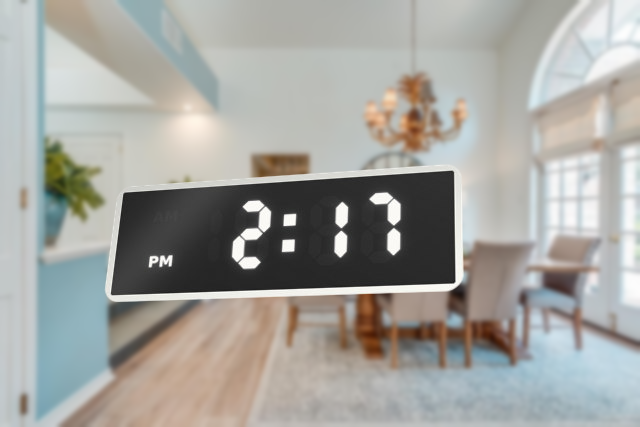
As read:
{"hour": 2, "minute": 17}
